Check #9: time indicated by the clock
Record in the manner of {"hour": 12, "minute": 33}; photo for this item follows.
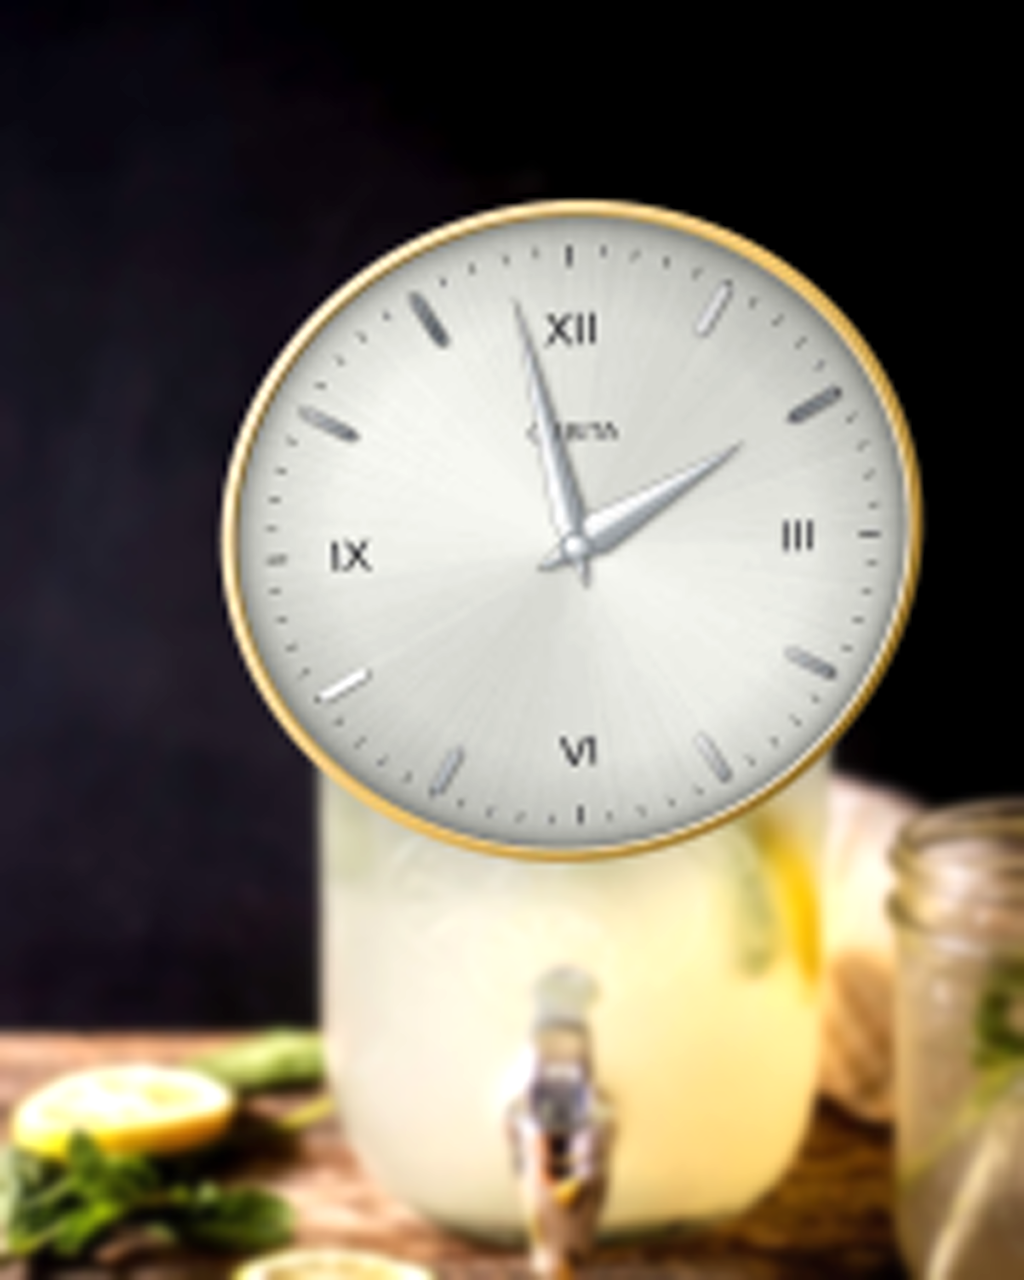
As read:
{"hour": 1, "minute": 58}
